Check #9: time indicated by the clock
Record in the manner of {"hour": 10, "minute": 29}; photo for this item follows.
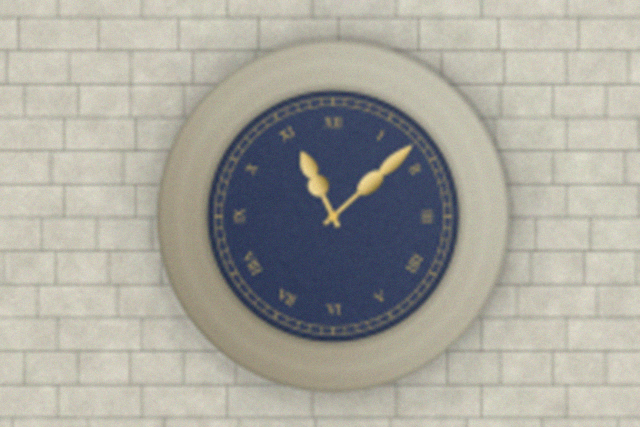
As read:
{"hour": 11, "minute": 8}
